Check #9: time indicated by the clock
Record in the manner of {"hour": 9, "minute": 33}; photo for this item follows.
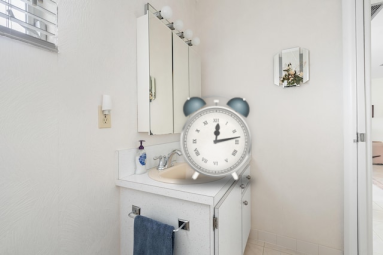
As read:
{"hour": 12, "minute": 13}
